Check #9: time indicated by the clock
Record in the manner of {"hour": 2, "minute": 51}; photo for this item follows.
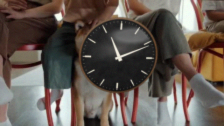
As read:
{"hour": 11, "minute": 11}
